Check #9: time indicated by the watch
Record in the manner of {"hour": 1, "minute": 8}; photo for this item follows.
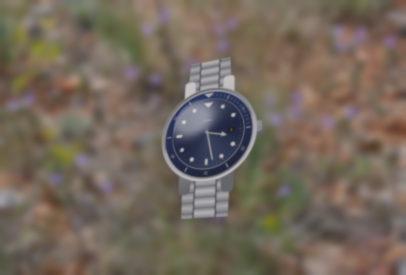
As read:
{"hour": 3, "minute": 28}
